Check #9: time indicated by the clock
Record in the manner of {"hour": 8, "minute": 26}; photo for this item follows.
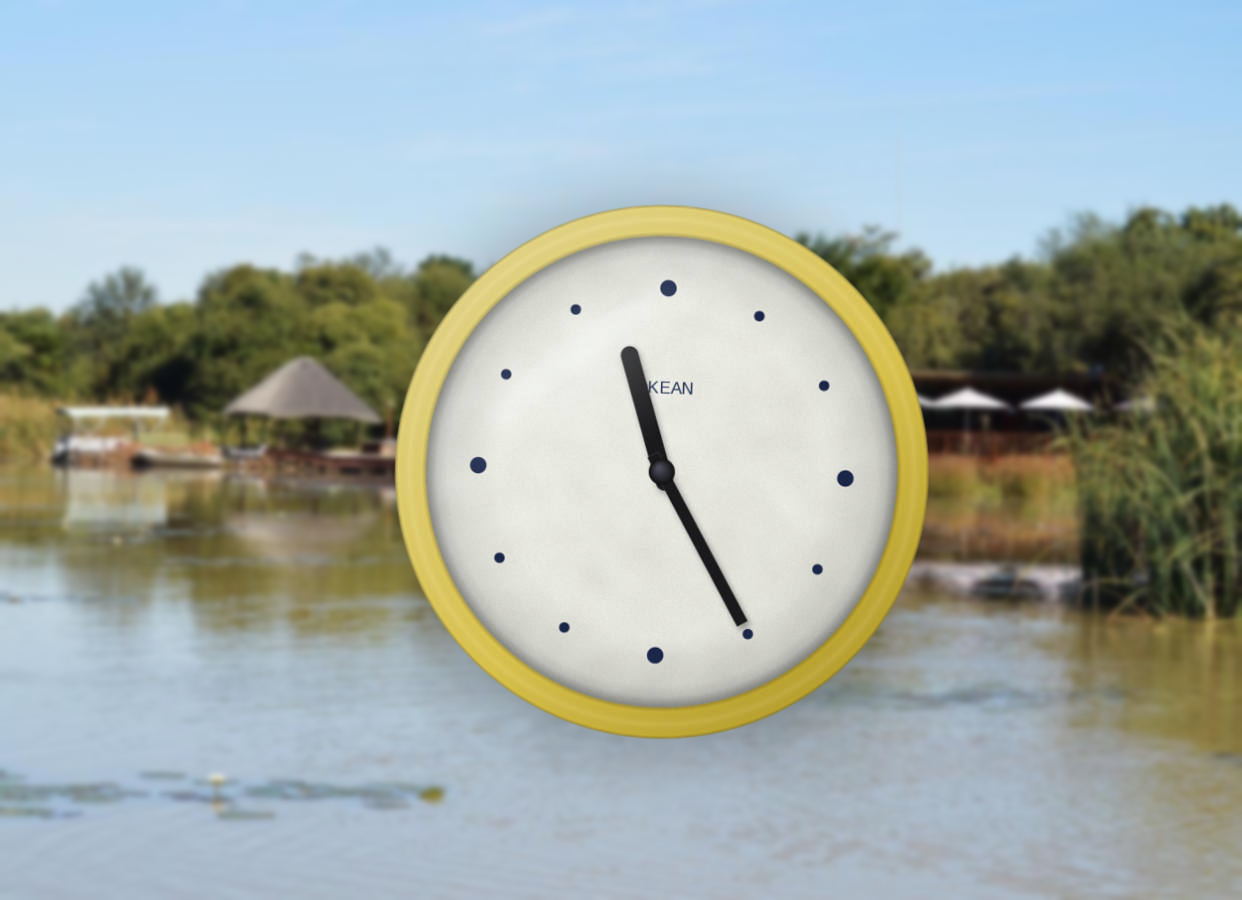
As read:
{"hour": 11, "minute": 25}
